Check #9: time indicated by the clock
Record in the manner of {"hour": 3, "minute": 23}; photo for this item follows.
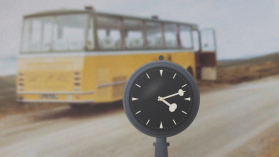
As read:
{"hour": 4, "minute": 12}
